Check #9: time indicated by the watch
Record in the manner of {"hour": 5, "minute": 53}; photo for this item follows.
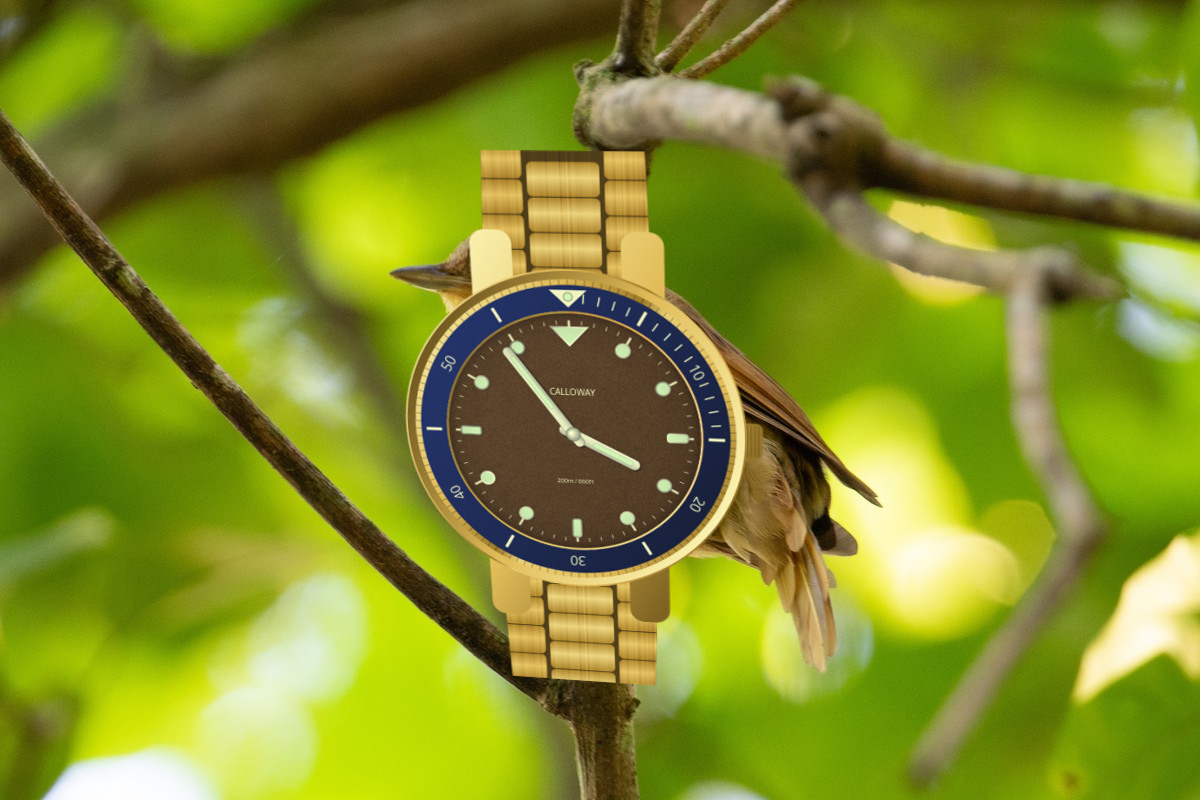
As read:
{"hour": 3, "minute": 54}
